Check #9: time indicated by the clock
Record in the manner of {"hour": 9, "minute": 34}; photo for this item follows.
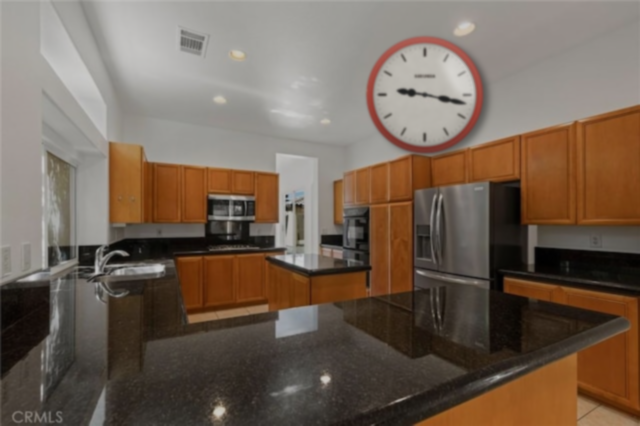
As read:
{"hour": 9, "minute": 17}
